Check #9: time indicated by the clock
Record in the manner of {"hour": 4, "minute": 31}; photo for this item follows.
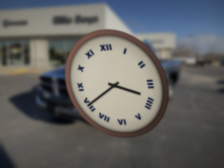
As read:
{"hour": 3, "minute": 40}
